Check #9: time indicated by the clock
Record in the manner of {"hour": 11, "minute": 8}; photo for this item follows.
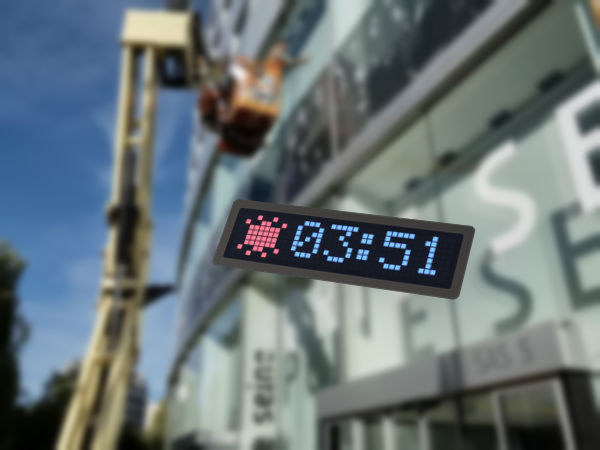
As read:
{"hour": 3, "minute": 51}
